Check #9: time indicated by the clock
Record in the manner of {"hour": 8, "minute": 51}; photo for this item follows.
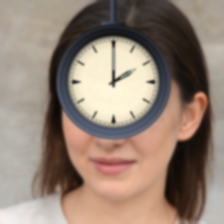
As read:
{"hour": 2, "minute": 0}
